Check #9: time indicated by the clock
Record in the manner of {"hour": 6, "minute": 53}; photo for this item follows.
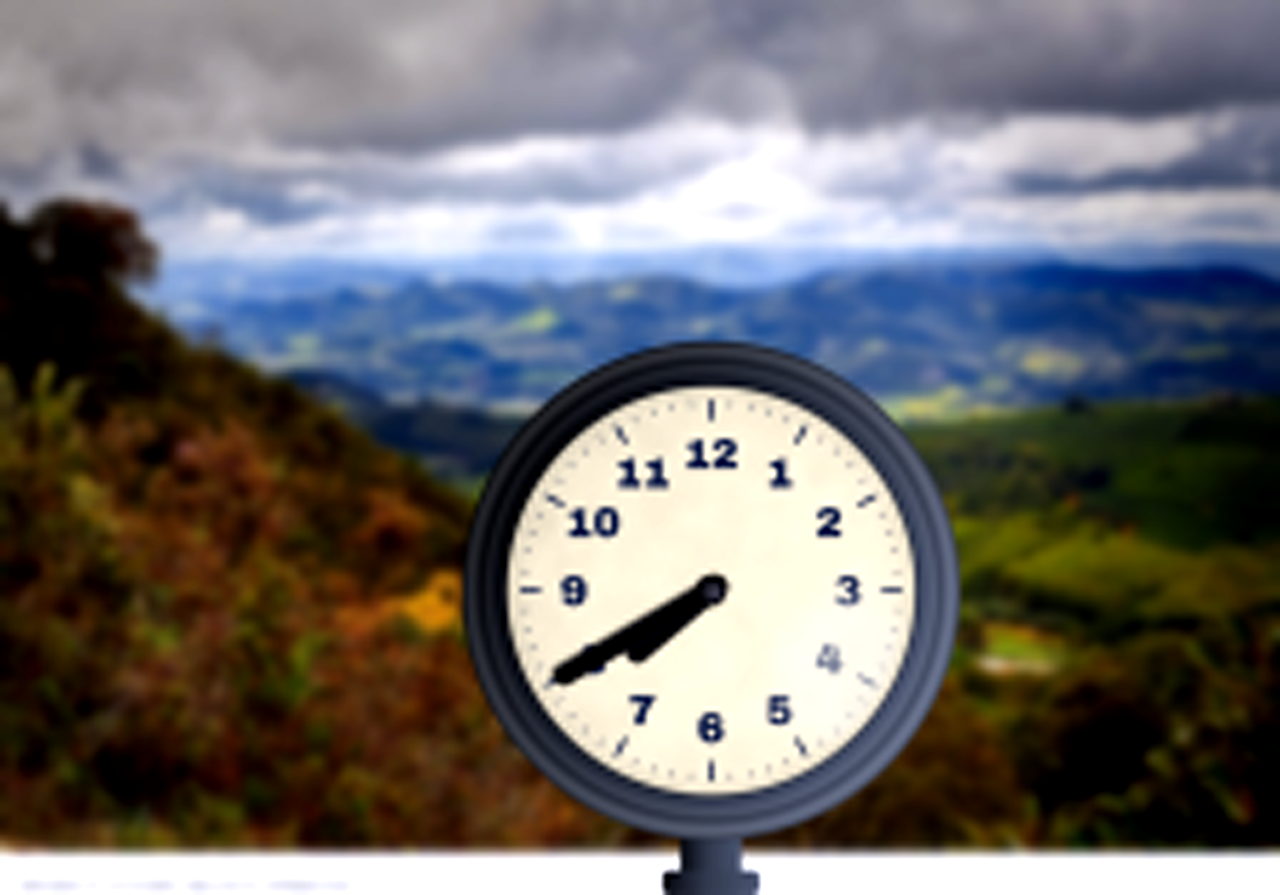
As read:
{"hour": 7, "minute": 40}
